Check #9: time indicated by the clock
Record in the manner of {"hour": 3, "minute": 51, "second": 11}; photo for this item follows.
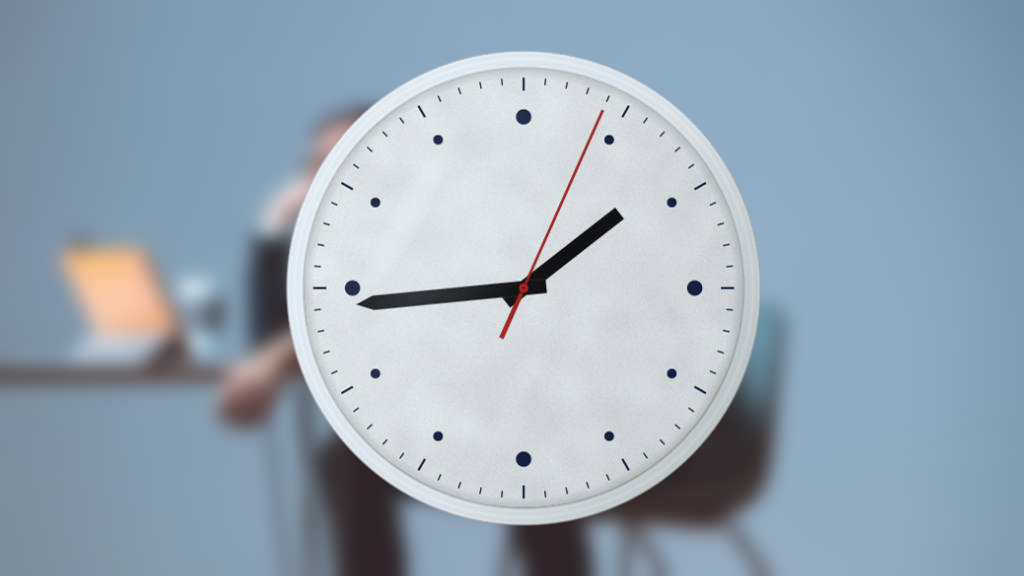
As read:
{"hour": 1, "minute": 44, "second": 4}
